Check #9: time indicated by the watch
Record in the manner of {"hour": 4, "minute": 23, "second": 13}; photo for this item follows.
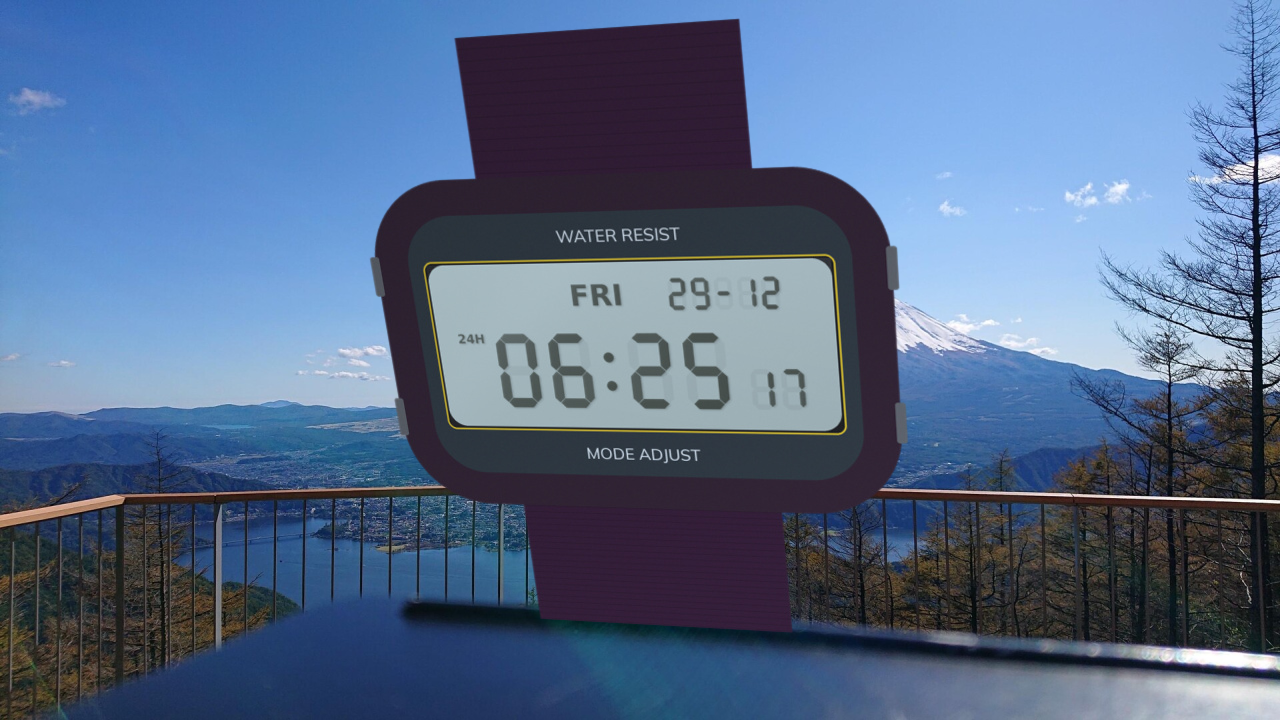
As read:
{"hour": 6, "minute": 25, "second": 17}
